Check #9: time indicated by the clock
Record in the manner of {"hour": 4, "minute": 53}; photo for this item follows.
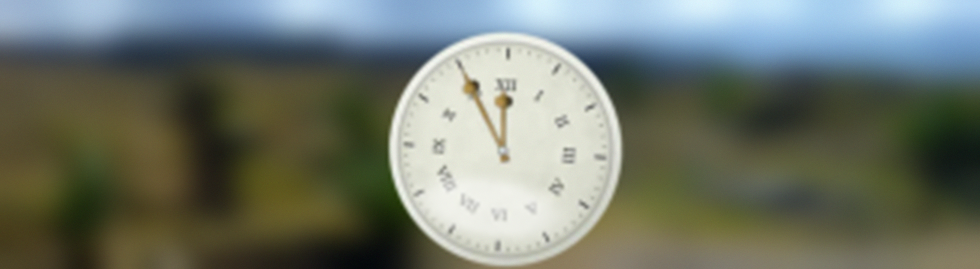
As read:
{"hour": 11, "minute": 55}
